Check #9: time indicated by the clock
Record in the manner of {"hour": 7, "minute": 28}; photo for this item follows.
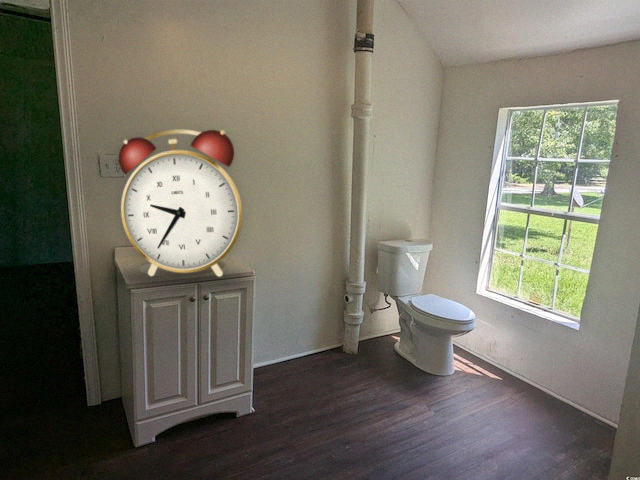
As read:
{"hour": 9, "minute": 36}
